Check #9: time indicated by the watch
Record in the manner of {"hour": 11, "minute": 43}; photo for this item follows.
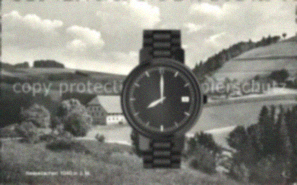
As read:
{"hour": 8, "minute": 0}
